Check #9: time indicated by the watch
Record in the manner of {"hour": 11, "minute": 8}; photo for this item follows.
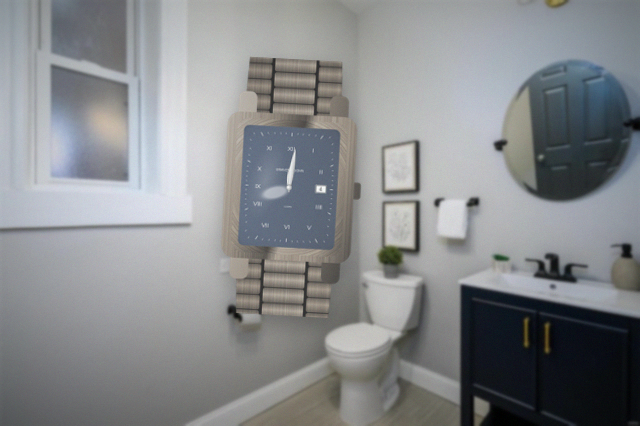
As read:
{"hour": 12, "minute": 1}
